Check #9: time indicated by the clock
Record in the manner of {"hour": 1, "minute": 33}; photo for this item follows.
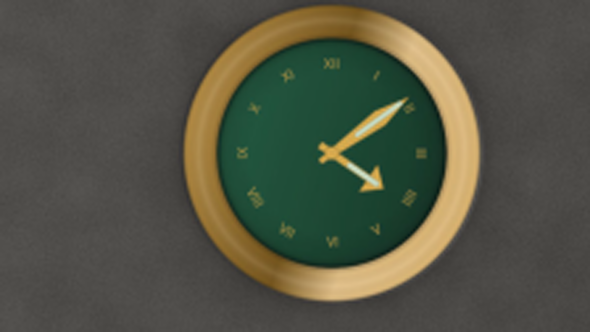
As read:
{"hour": 4, "minute": 9}
